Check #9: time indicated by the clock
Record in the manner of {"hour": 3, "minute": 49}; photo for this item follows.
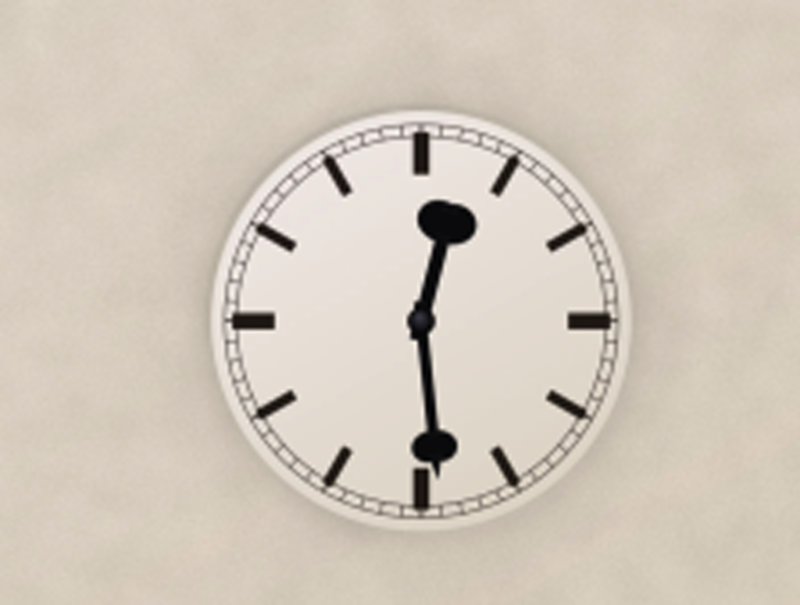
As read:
{"hour": 12, "minute": 29}
